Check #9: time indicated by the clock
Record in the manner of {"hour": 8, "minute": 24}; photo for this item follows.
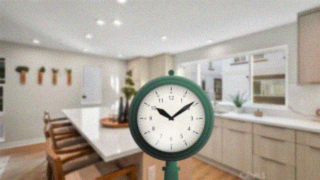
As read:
{"hour": 10, "minute": 9}
